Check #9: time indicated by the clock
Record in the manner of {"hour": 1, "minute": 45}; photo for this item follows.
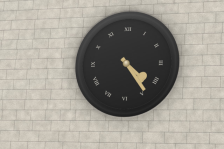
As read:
{"hour": 4, "minute": 24}
